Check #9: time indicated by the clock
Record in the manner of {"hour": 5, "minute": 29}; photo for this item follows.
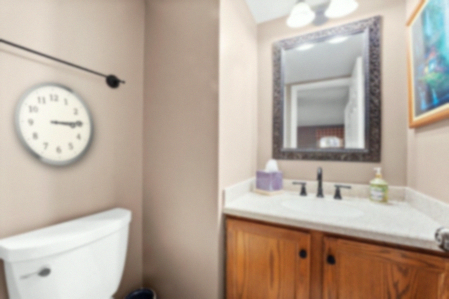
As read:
{"hour": 3, "minute": 15}
